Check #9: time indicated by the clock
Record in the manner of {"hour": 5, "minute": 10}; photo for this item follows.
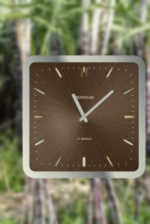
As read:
{"hour": 11, "minute": 8}
